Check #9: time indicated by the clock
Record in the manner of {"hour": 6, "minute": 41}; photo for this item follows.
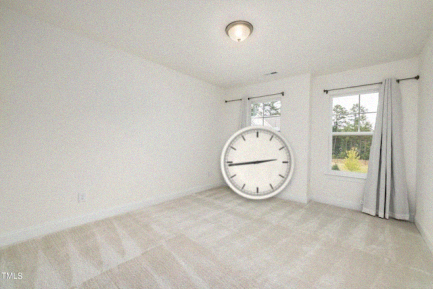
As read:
{"hour": 2, "minute": 44}
